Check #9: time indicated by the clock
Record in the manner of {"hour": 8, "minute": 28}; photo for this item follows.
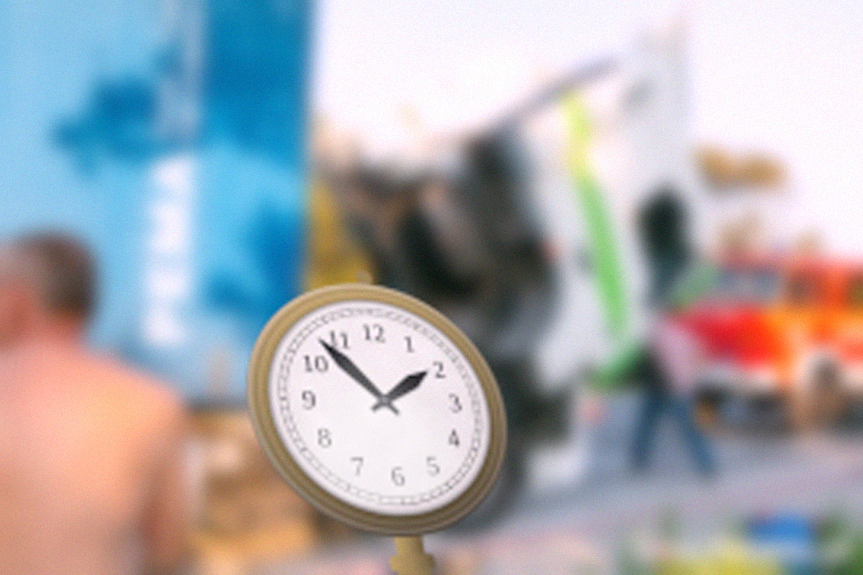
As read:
{"hour": 1, "minute": 53}
